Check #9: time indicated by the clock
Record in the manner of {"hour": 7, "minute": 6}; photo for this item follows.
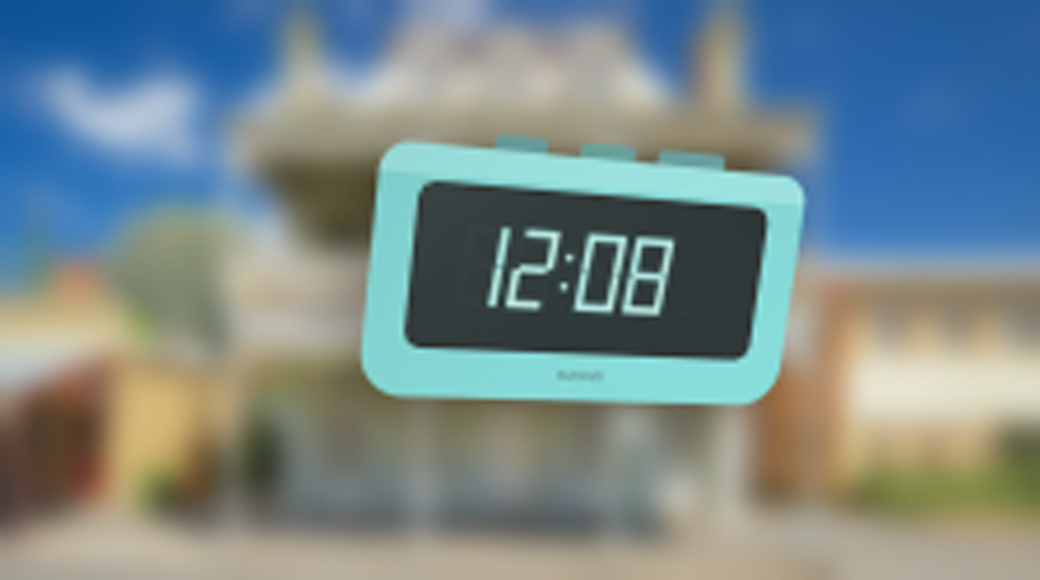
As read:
{"hour": 12, "minute": 8}
